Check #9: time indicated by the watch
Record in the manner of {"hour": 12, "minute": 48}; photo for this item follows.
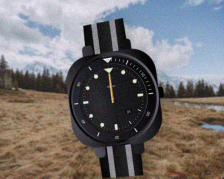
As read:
{"hour": 12, "minute": 0}
